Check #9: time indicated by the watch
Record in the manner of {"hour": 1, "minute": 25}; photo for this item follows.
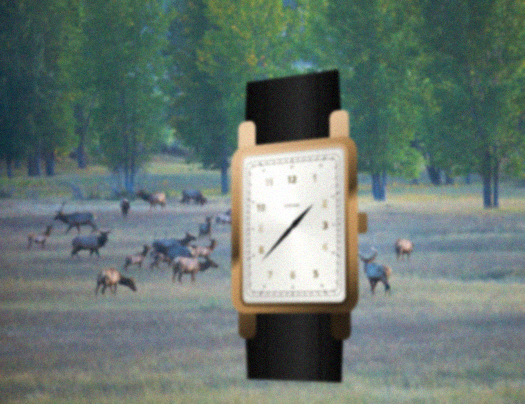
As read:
{"hour": 1, "minute": 38}
